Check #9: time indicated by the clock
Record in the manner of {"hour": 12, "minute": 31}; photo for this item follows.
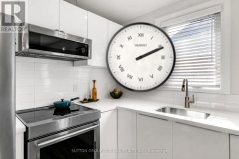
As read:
{"hour": 2, "minute": 11}
